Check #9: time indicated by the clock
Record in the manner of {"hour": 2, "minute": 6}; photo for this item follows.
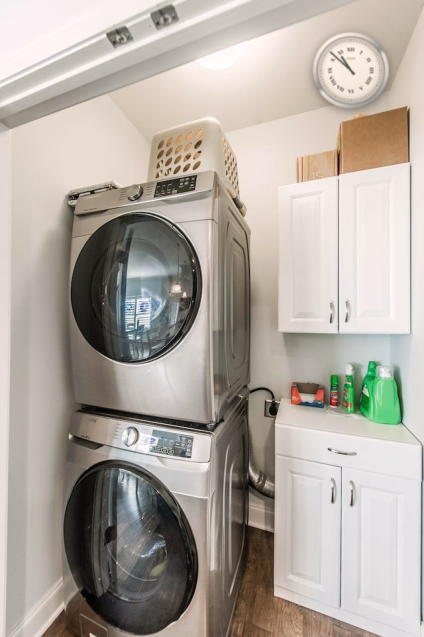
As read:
{"hour": 10, "minute": 52}
